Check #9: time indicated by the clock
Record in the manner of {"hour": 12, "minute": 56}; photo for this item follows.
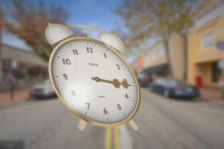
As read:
{"hour": 3, "minute": 16}
